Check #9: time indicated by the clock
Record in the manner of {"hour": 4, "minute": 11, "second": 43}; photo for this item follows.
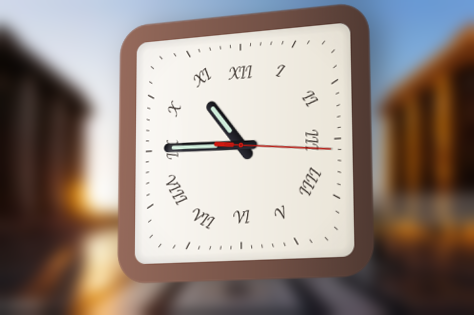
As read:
{"hour": 10, "minute": 45, "second": 16}
